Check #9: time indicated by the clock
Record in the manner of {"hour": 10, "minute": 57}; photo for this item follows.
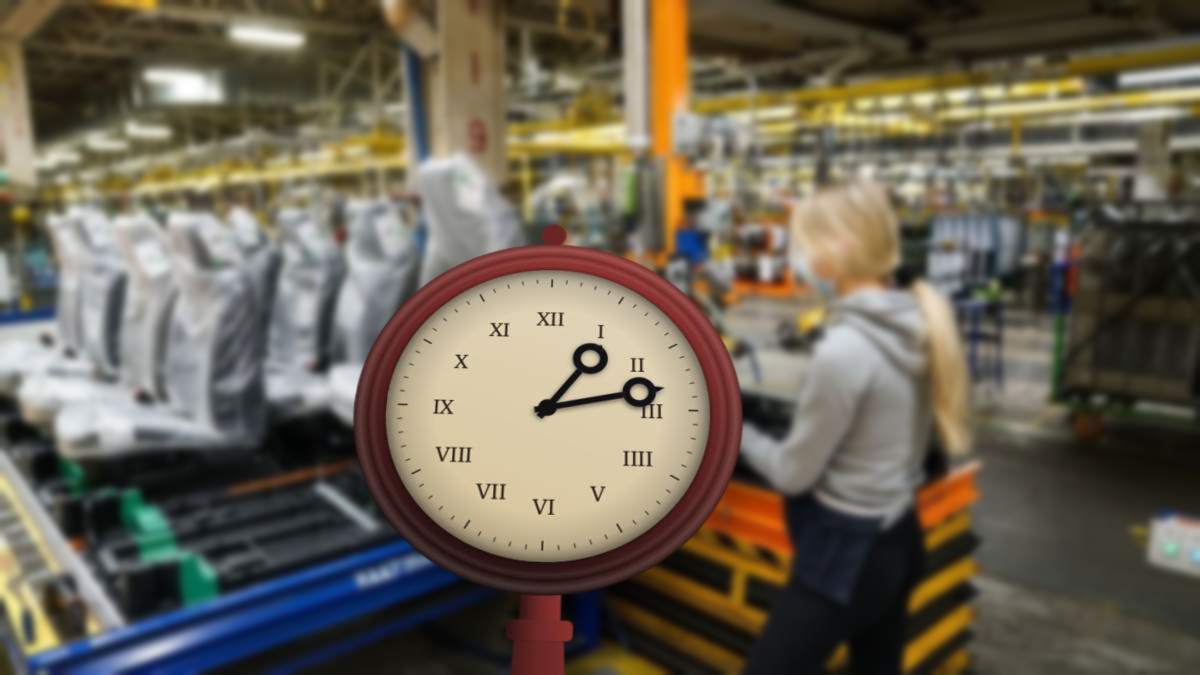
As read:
{"hour": 1, "minute": 13}
